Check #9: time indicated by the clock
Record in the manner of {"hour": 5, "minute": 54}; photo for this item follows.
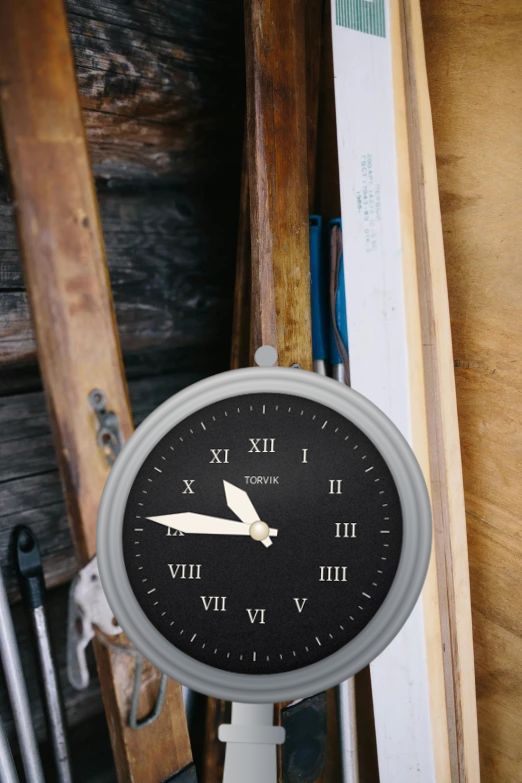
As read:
{"hour": 10, "minute": 46}
